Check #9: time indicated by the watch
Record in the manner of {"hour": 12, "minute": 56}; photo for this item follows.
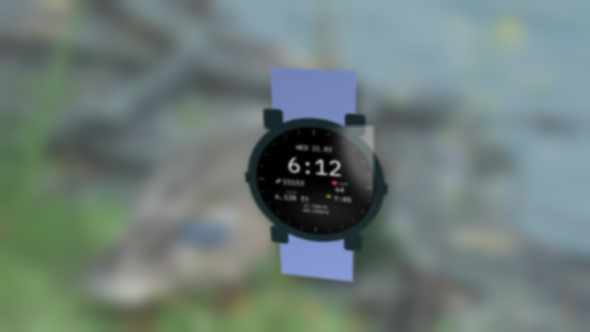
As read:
{"hour": 6, "minute": 12}
